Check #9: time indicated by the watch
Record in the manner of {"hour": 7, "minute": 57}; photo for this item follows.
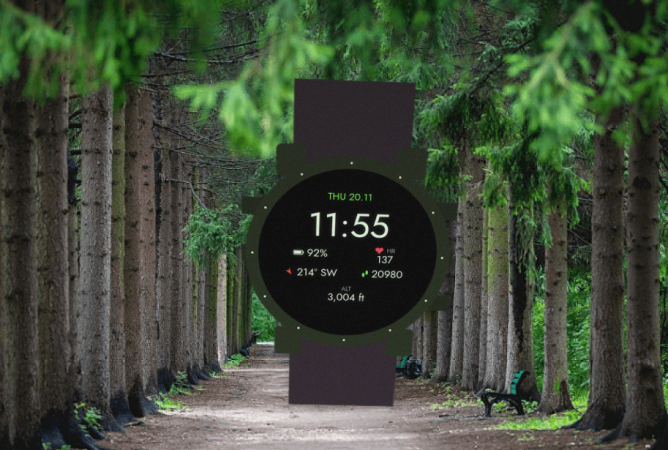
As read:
{"hour": 11, "minute": 55}
